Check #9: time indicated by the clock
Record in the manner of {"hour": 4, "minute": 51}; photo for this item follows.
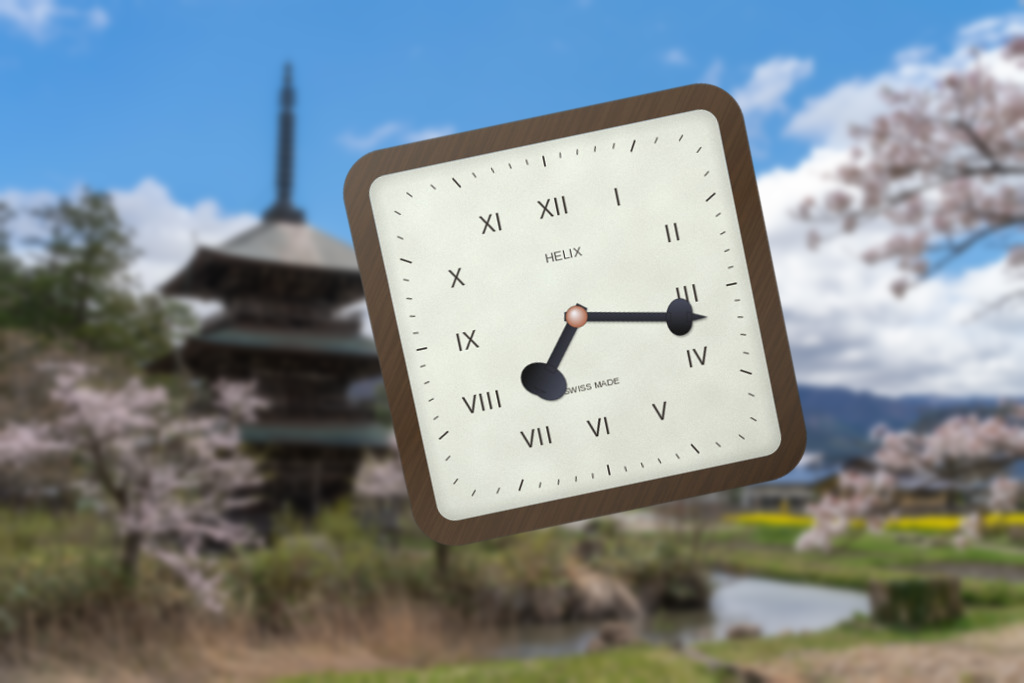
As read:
{"hour": 7, "minute": 17}
